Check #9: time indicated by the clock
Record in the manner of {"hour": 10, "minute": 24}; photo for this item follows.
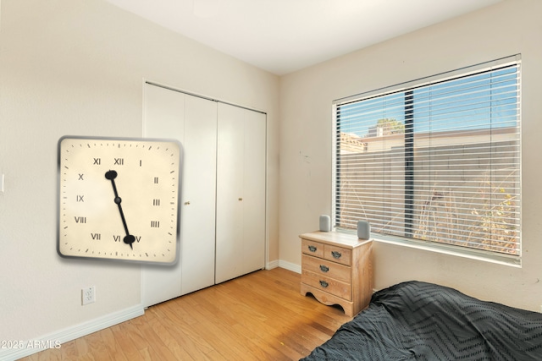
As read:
{"hour": 11, "minute": 27}
